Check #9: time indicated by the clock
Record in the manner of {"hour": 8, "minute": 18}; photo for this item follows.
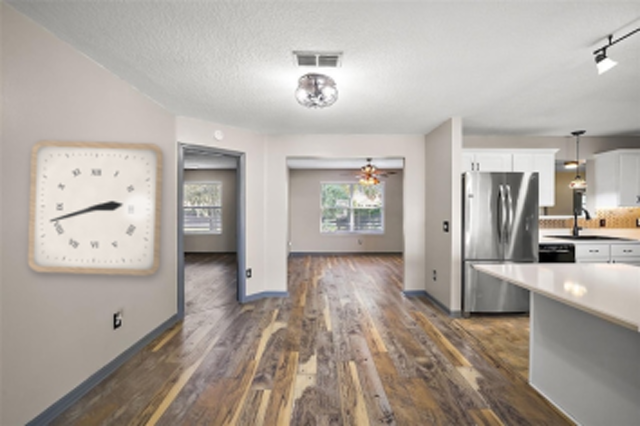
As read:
{"hour": 2, "minute": 42}
